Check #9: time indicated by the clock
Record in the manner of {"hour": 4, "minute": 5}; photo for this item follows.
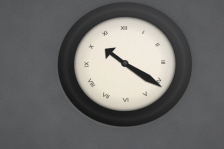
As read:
{"hour": 10, "minute": 21}
